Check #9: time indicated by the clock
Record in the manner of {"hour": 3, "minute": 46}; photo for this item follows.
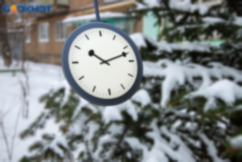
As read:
{"hour": 10, "minute": 12}
